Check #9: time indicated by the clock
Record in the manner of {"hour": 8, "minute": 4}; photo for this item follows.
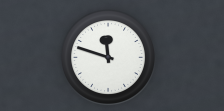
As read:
{"hour": 11, "minute": 48}
